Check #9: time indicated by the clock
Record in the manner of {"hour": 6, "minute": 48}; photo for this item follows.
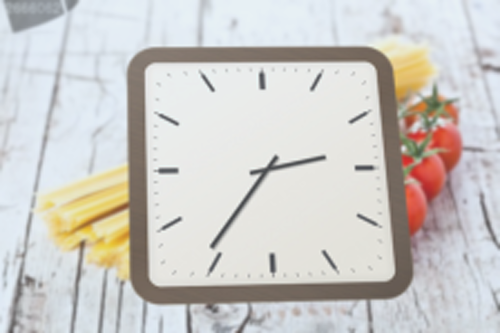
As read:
{"hour": 2, "minute": 36}
